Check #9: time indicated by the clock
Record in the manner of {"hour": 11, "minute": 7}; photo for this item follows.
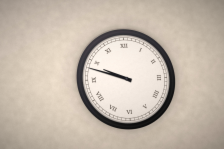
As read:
{"hour": 9, "minute": 48}
